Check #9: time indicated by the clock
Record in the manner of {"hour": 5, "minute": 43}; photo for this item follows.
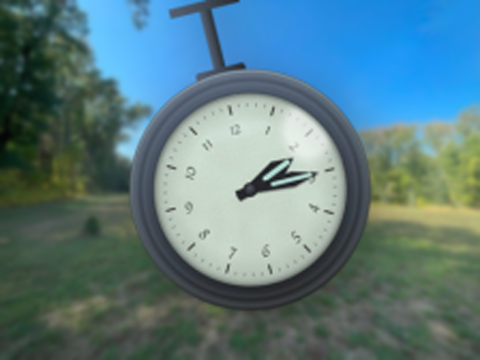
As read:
{"hour": 2, "minute": 15}
